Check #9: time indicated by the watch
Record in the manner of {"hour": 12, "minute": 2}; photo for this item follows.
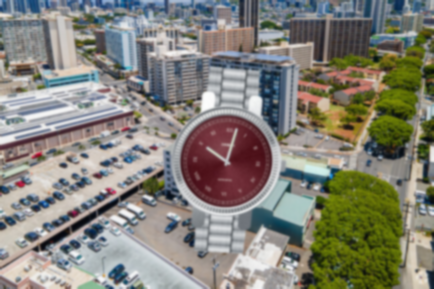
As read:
{"hour": 10, "minute": 2}
